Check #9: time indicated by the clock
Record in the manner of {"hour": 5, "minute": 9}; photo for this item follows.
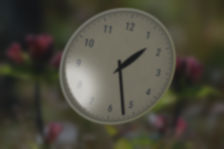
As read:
{"hour": 1, "minute": 27}
